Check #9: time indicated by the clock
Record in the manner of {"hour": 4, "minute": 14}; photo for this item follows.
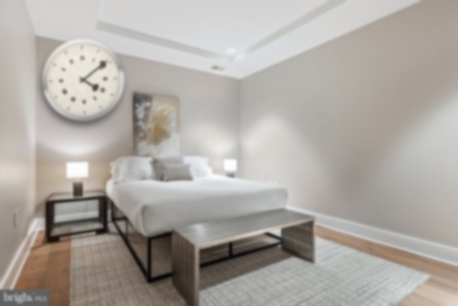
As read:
{"hour": 4, "minute": 9}
